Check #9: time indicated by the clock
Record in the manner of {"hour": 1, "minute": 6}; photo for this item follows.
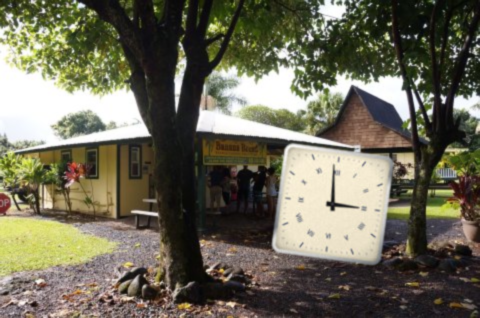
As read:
{"hour": 2, "minute": 59}
